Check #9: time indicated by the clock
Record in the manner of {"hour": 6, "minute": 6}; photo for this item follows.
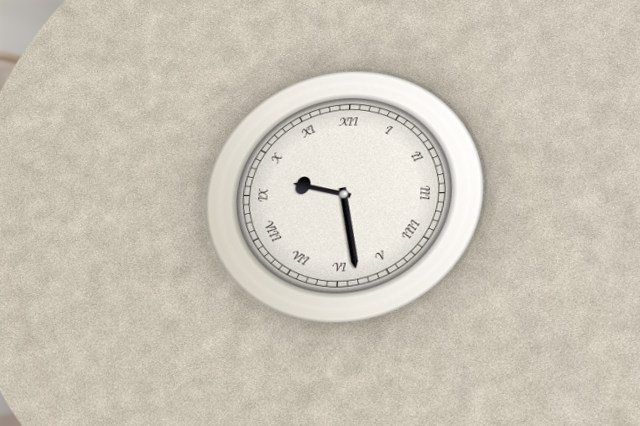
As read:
{"hour": 9, "minute": 28}
